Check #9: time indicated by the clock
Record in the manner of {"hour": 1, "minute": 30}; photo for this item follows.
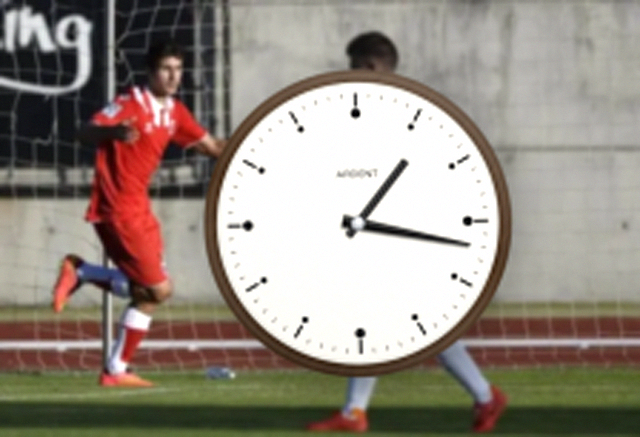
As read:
{"hour": 1, "minute": 17}
